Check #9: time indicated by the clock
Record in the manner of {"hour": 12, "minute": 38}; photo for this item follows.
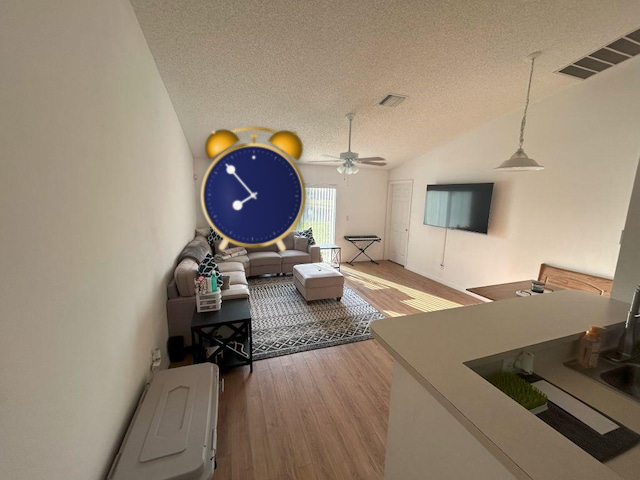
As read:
{"hour": 7, "minute": 53}
